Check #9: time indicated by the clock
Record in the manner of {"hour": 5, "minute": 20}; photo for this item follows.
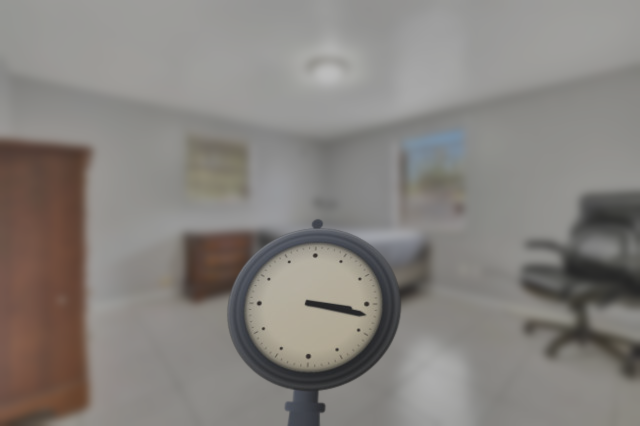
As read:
{"hour": 3, "minute": 17}
